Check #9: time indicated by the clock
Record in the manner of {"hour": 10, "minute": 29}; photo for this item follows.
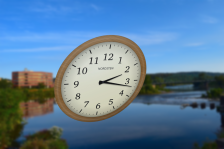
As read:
{"hour": 2, "minute": 17}
